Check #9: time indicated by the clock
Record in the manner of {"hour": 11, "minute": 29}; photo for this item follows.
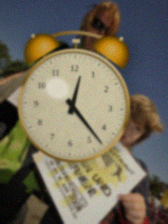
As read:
{"hour": 12, "minute": 23}
